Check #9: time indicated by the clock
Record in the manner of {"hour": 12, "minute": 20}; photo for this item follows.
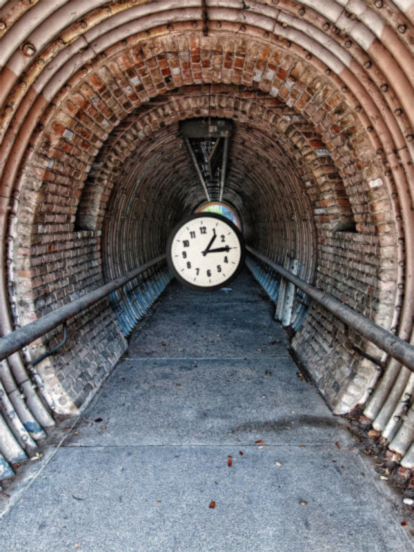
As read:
{"hour": 1, "minute": 15}
